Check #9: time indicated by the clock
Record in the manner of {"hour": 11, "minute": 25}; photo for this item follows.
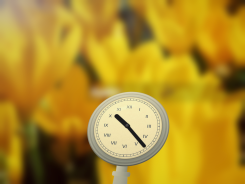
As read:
{"hour": 10, "minute": 23}
